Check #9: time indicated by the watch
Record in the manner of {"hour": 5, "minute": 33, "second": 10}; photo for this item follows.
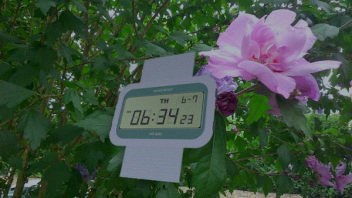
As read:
{"hour": 6, "minute": 34, "second": 23}
